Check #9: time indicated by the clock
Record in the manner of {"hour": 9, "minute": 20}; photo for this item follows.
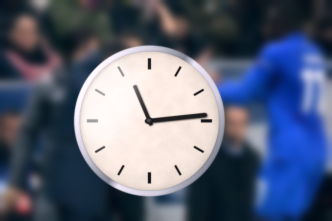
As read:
{"hour": 11, "minute": 14}
